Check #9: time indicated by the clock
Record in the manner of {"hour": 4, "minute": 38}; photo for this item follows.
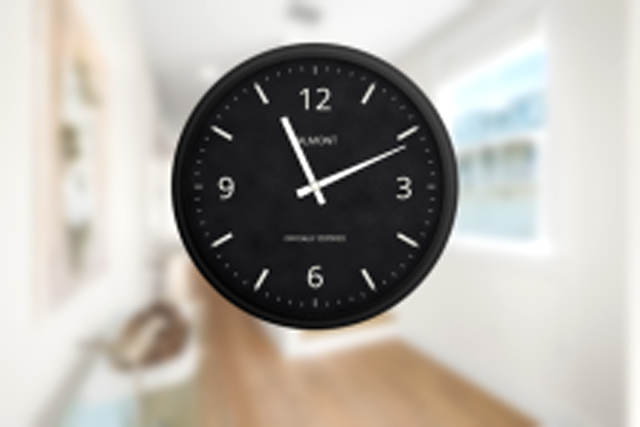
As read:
{"hour": 11, "minute": 11}
